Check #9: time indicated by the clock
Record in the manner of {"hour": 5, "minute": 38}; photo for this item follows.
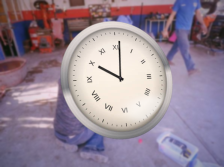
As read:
{"hour": 10, "minute": 1}
